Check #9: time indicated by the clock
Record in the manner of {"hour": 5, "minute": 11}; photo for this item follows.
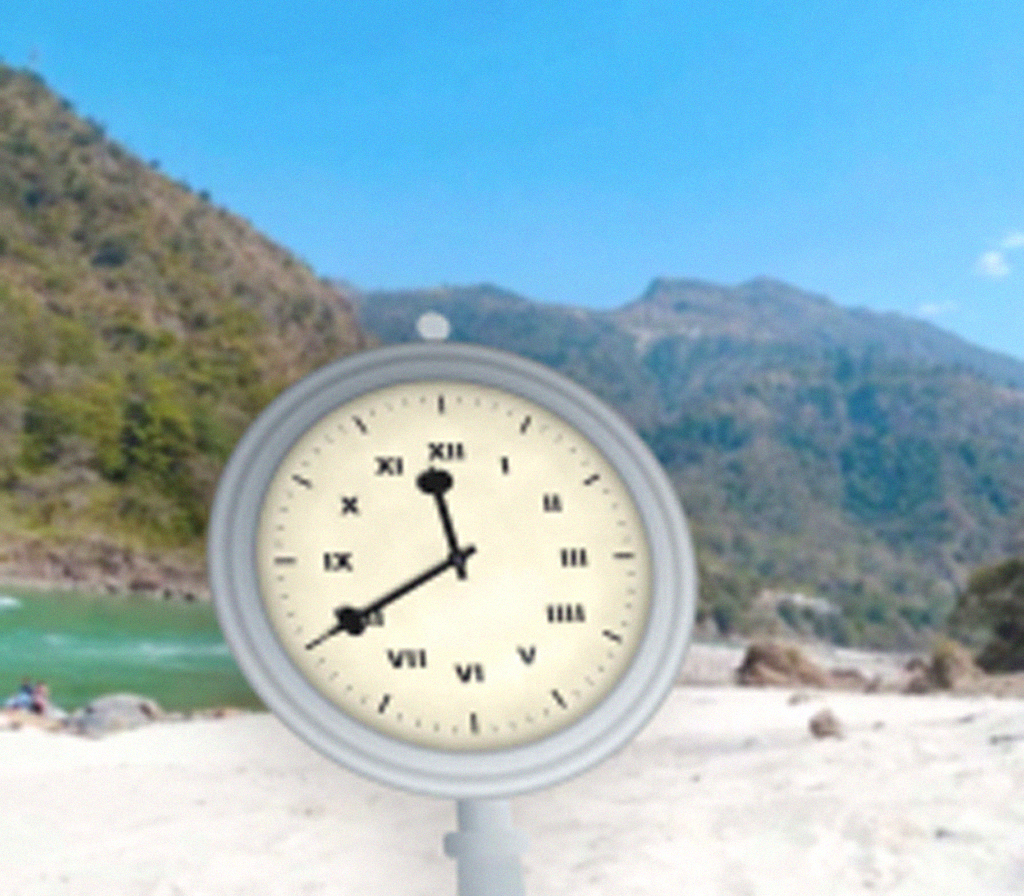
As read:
{"hour": 11, "minute": 40}
